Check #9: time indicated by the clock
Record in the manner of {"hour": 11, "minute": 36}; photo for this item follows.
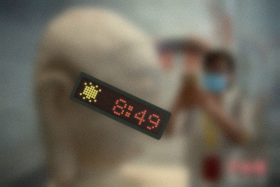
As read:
{"hour": 8, "minute": 49}
